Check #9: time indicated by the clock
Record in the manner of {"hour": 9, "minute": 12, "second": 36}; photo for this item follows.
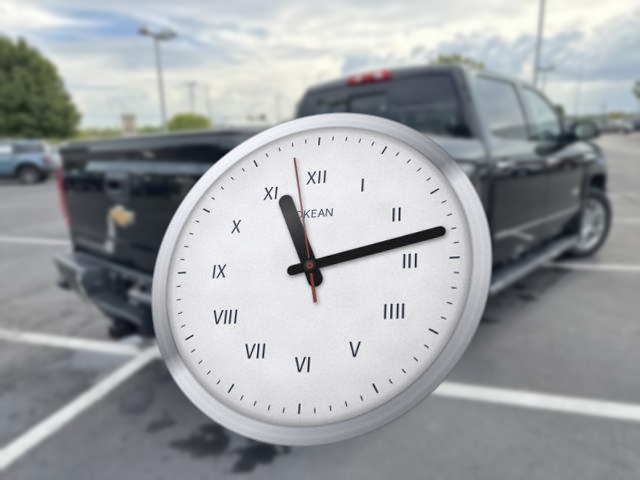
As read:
{"hour": 11, "minute": 12, "second": 58}
